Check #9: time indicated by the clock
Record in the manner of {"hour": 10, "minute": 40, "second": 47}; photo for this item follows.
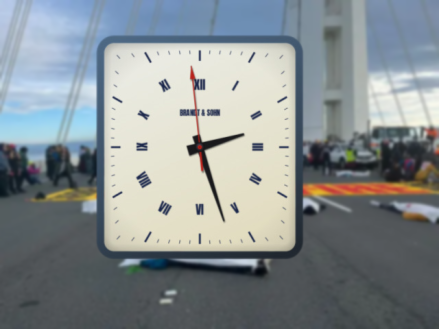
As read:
{"hour": 2, "minute": 26, "second": 59}
